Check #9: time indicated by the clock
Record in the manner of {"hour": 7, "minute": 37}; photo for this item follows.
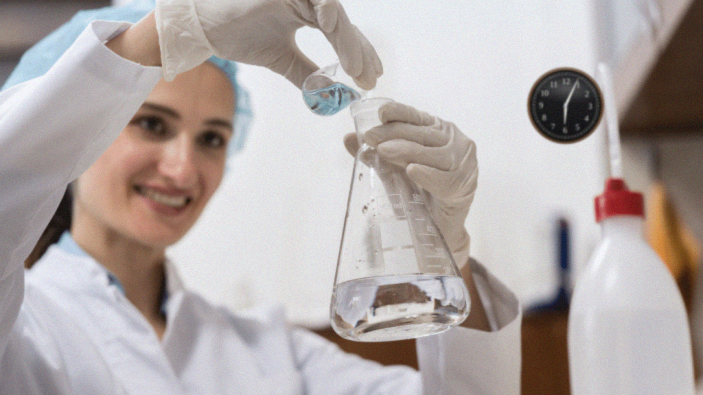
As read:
{"hour": 6, "minute": 4}
